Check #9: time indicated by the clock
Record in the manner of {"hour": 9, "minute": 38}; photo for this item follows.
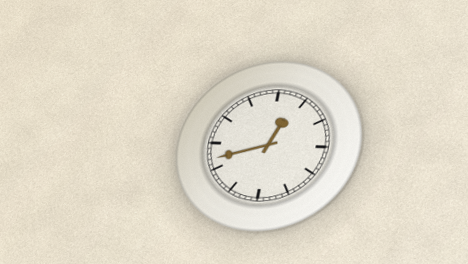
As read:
{"hour": 12, "minute": 42}
